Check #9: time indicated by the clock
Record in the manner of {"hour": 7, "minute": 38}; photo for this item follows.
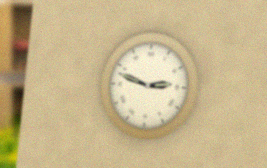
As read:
{"hour": 2, "minute": 48}
